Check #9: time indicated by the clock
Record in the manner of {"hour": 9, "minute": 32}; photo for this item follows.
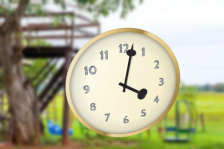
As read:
{"hour": 4, "minute": 2}
